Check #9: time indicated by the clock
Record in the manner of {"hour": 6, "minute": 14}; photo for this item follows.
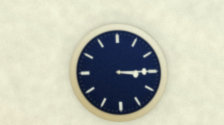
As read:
{"hour": 3, "minute": 15}
